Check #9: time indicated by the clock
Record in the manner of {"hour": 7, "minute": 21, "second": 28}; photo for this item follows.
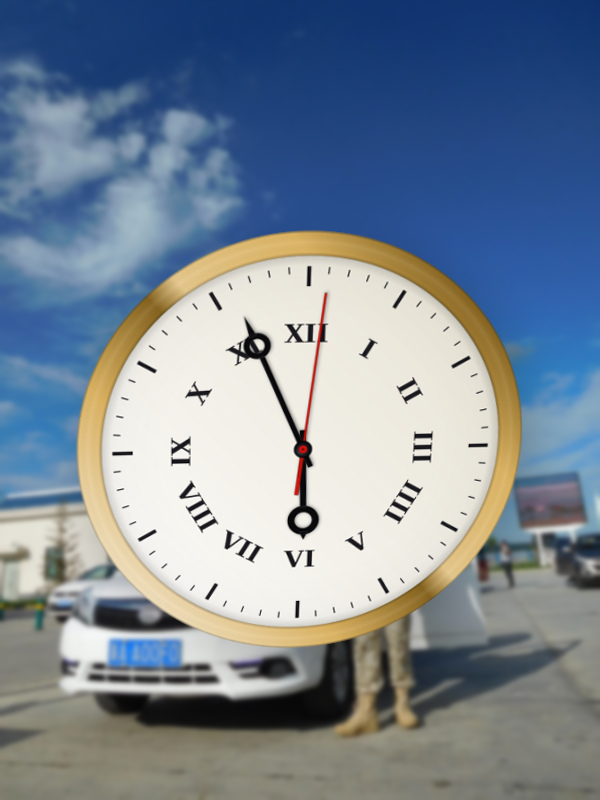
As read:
{"hour": 5, "minute": 56, "second": 1}
